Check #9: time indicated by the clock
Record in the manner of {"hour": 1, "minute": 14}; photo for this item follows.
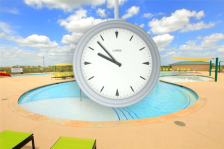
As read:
{"hour": 9, "minute": 53}
